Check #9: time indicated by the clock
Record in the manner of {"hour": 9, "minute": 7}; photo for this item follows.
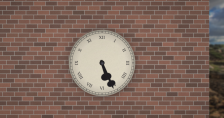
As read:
{"hour": 5, "minute": 26}
